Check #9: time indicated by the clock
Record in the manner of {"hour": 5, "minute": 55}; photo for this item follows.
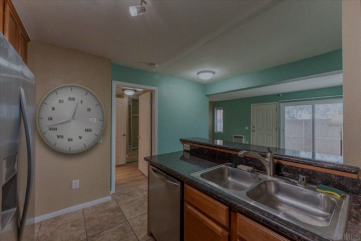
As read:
{"hour": 12, "minute": 42}
